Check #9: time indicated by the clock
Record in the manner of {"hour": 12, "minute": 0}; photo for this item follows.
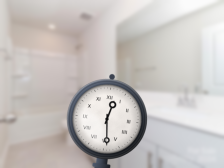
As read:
{"hour": 12, "minute": 29}
